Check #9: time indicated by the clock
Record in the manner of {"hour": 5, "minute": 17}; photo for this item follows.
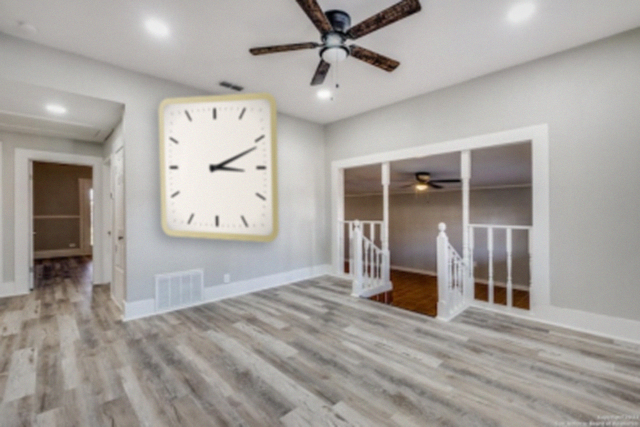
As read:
{"hour": 3, "minute": 11}
